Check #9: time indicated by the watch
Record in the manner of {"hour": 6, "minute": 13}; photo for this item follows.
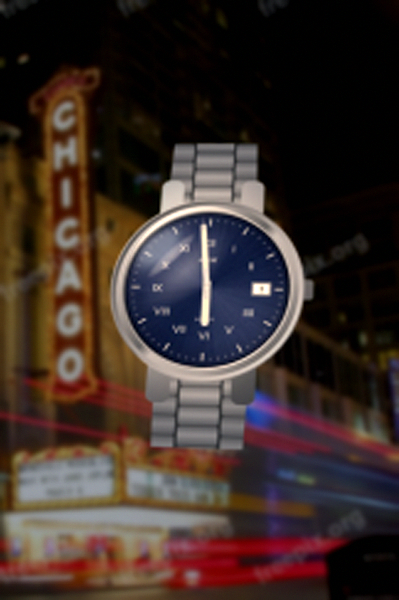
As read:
{"hour": 5, "minute": 59}
